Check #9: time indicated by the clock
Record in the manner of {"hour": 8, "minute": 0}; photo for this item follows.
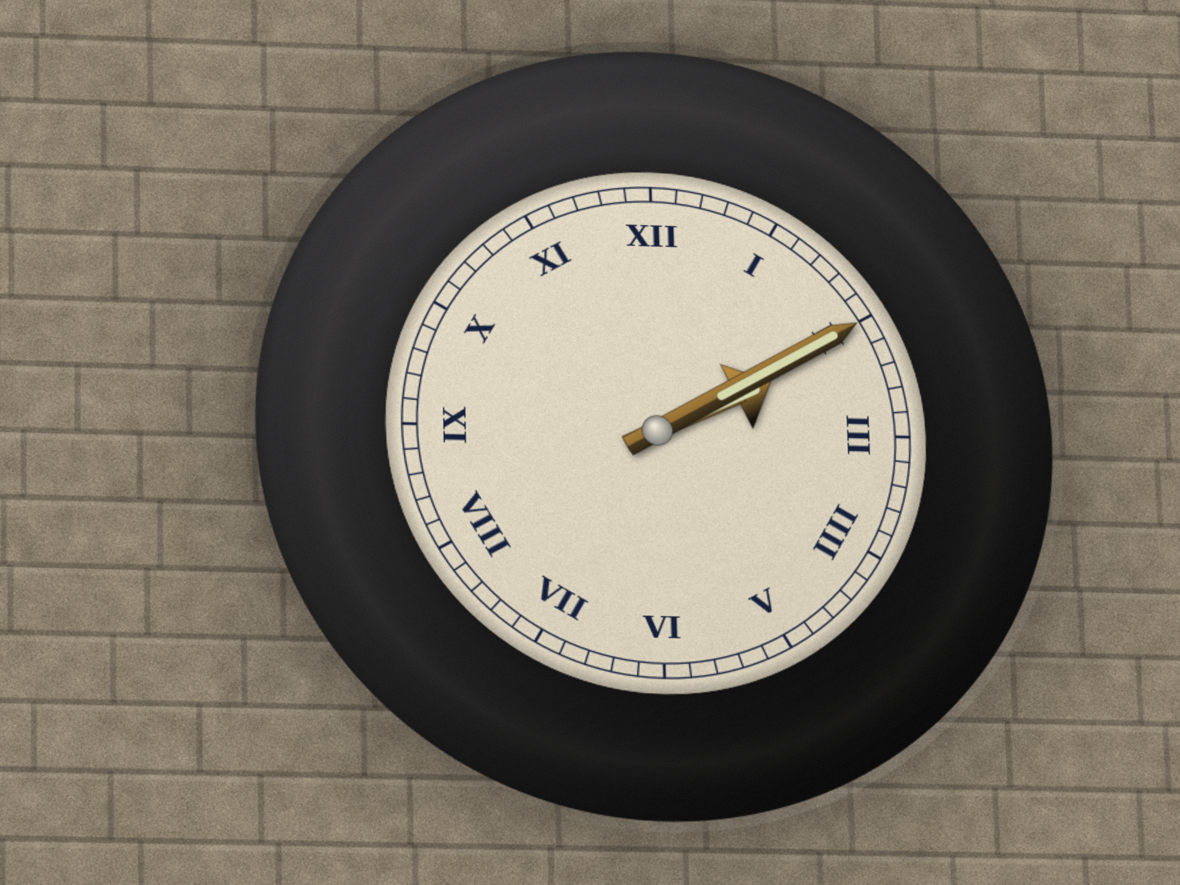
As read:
{"hour": 2, "minute": 10}
